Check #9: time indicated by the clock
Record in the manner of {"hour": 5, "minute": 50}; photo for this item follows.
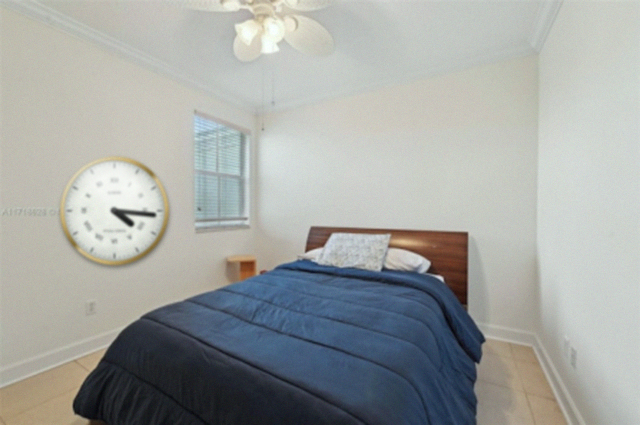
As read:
{"hour": 4, "minute": 16}
